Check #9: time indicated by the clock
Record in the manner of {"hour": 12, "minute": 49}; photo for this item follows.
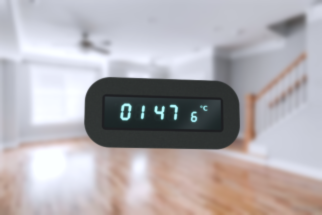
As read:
{"hour": 1, "minute": 47}
